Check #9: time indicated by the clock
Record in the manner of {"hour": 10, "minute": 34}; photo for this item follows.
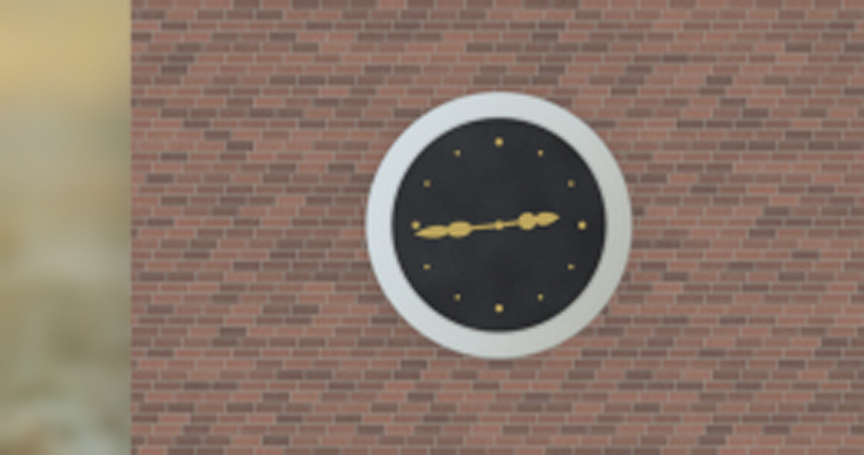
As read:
{"hour": 2, "minute": 44}
